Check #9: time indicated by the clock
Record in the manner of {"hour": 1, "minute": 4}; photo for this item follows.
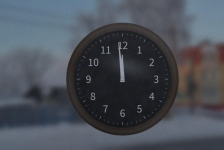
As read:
{"hour": 11, "minute": 59}
